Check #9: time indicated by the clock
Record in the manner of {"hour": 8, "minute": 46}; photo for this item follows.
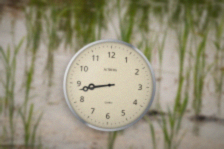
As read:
{"hour": 8, "minute": 43}
